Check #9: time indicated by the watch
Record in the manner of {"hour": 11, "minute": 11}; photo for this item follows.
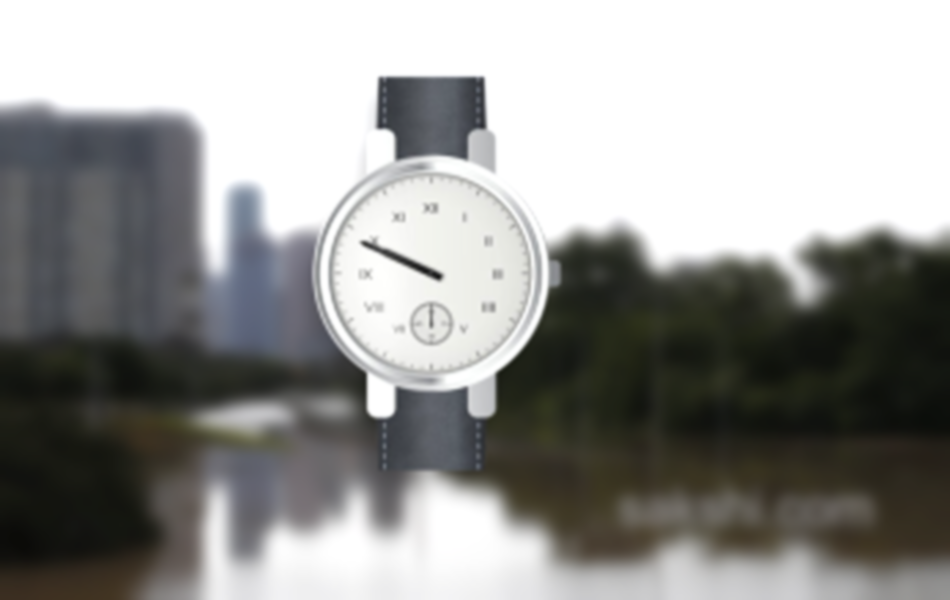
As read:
{"hour": 9, "minute": 49}
